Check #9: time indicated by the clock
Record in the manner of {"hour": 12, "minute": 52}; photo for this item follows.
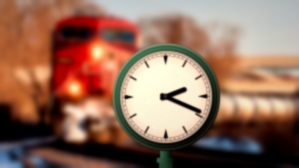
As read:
{"hour": 2, "minute": 19}
